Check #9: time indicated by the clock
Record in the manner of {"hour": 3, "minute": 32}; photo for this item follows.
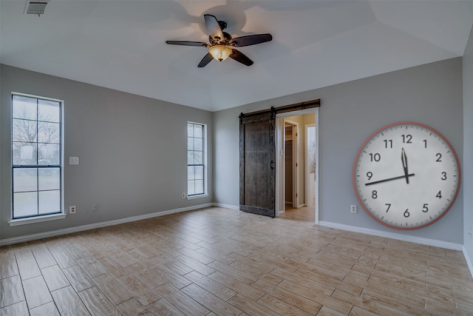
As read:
{"hour": 11, "minute": 43}
